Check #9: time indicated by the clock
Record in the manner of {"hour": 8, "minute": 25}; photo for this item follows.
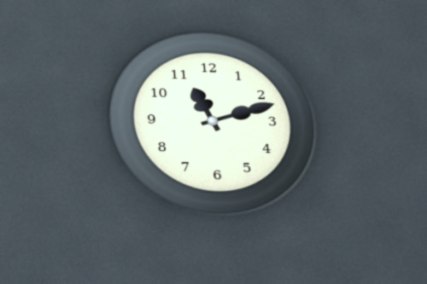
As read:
{"hour": 11, "minute": 12}
